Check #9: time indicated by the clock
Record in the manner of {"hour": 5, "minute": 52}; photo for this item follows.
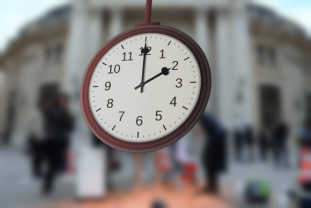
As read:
{"hour": 2, "minute": 0}
